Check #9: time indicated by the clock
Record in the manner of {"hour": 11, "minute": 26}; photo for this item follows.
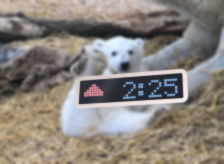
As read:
{"hour": 2, "minute": 25}
